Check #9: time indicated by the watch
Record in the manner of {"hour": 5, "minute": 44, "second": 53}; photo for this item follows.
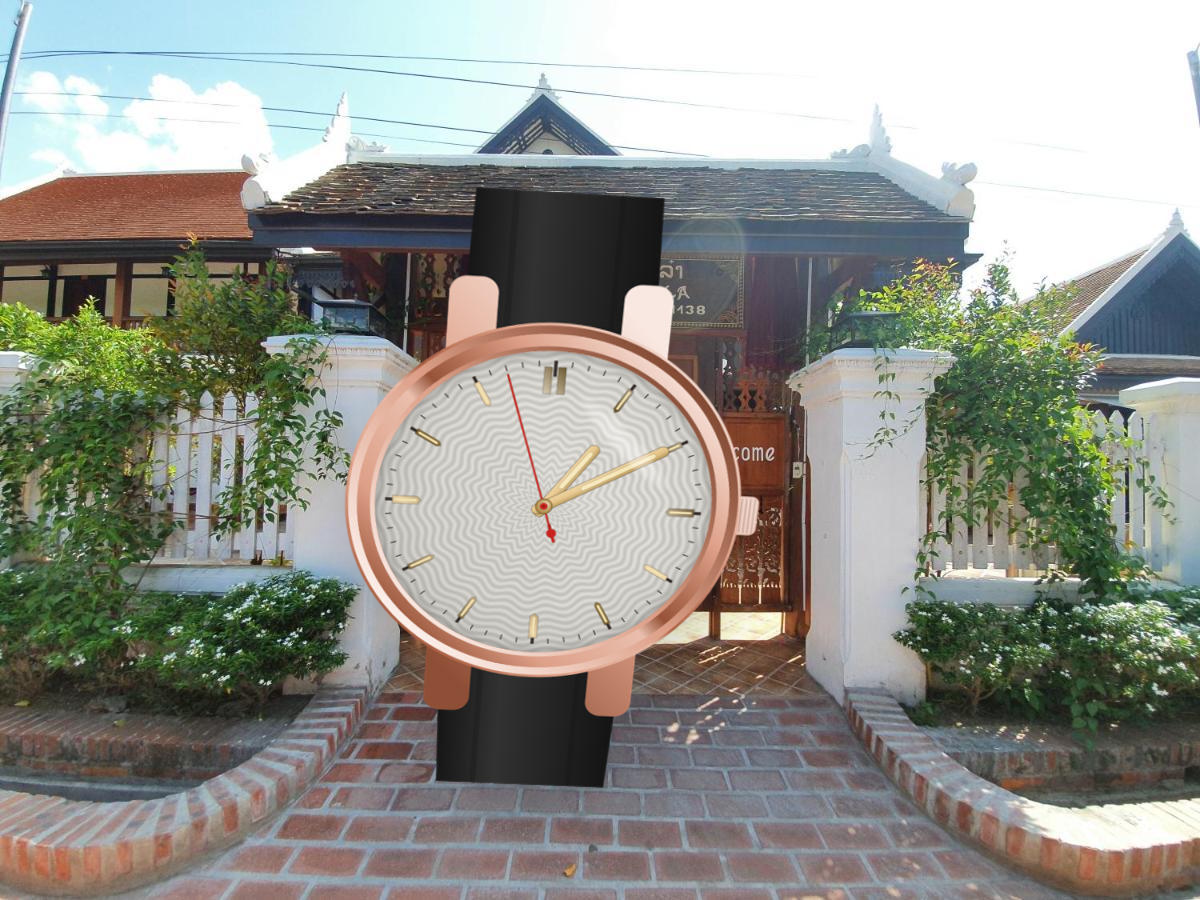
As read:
{"hour": 1, "minute": 9, "second": 57}
